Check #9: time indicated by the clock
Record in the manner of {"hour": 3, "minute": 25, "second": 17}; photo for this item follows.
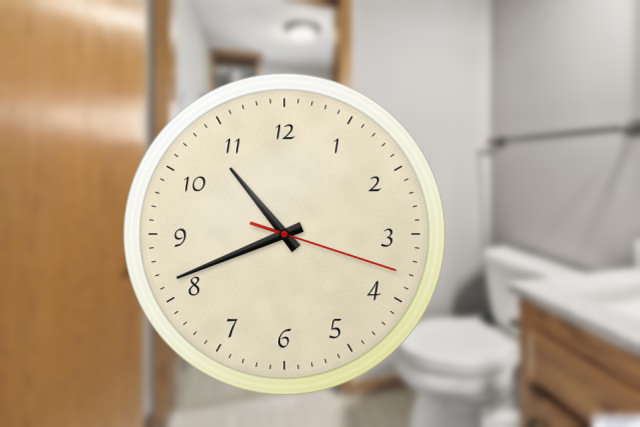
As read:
{"hour": 10, "minute": 41, "second": 18}
